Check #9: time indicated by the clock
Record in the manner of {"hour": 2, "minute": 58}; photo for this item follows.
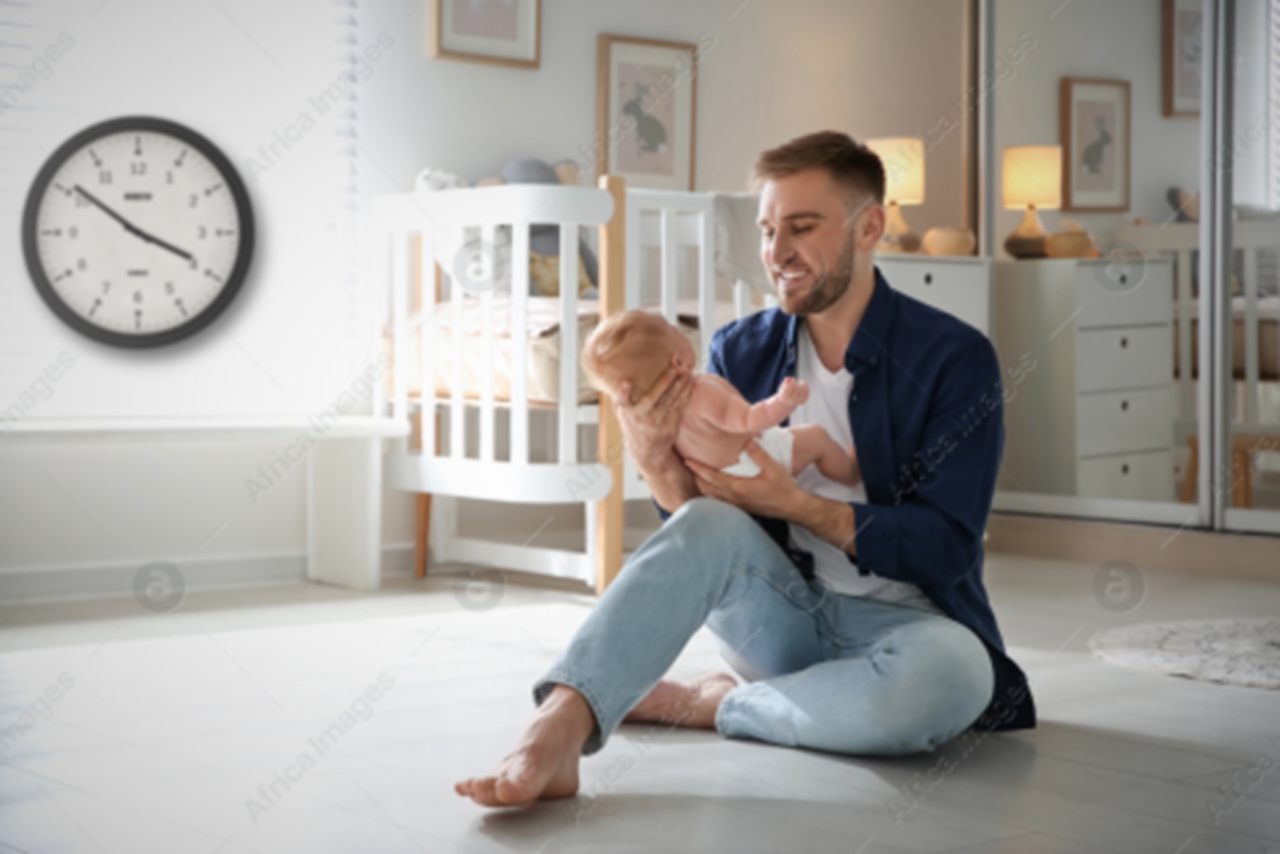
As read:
{"hour": 3, "minute": 51}
